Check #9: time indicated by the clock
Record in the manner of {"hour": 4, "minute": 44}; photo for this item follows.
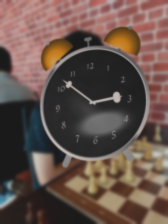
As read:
{"hour": 2, "minute": 52}
